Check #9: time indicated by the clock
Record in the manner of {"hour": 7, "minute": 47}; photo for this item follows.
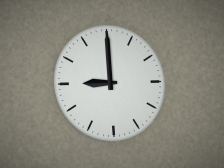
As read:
{"hour": 9, "minute": 0}
